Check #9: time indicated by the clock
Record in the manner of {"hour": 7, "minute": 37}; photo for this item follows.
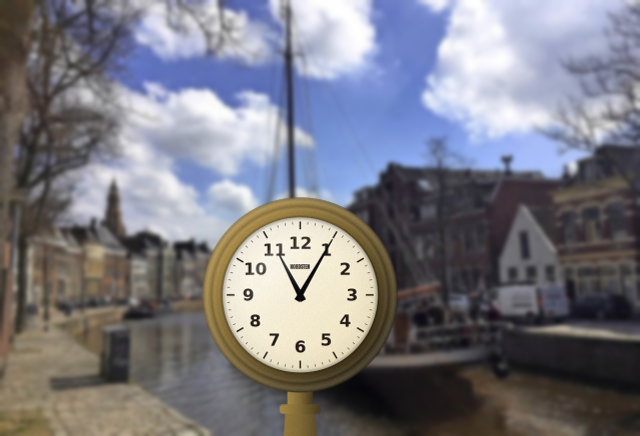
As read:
{"hour": 11, "minute": 5}
